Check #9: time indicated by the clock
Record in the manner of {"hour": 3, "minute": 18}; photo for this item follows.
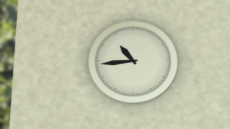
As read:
{"hour": 10, "minute": 44}
